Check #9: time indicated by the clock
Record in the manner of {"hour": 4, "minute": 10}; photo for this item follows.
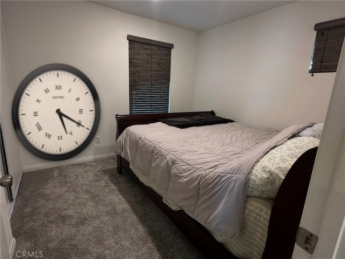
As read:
{"hour": 5, "minute": 20}
